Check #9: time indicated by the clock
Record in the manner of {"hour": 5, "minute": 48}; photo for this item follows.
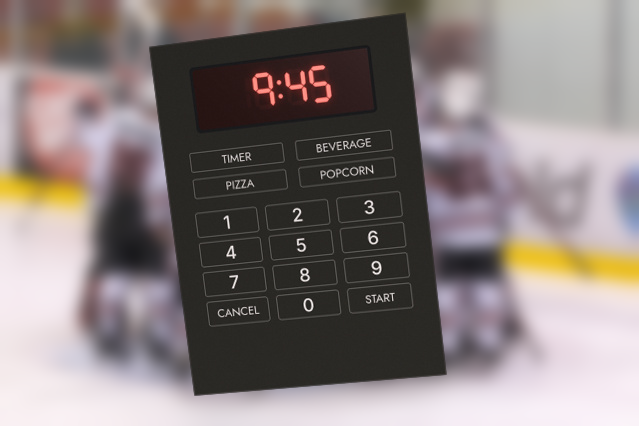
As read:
{"hour": 9, "minute": 45}
